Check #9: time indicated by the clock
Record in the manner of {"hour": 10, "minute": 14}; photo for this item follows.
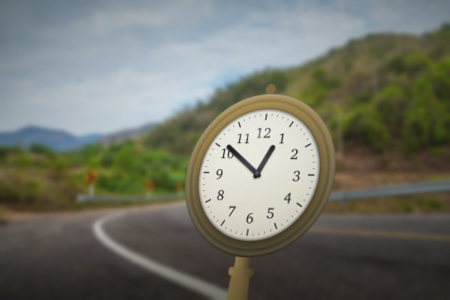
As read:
{"hour": 12, "minute": 51}
